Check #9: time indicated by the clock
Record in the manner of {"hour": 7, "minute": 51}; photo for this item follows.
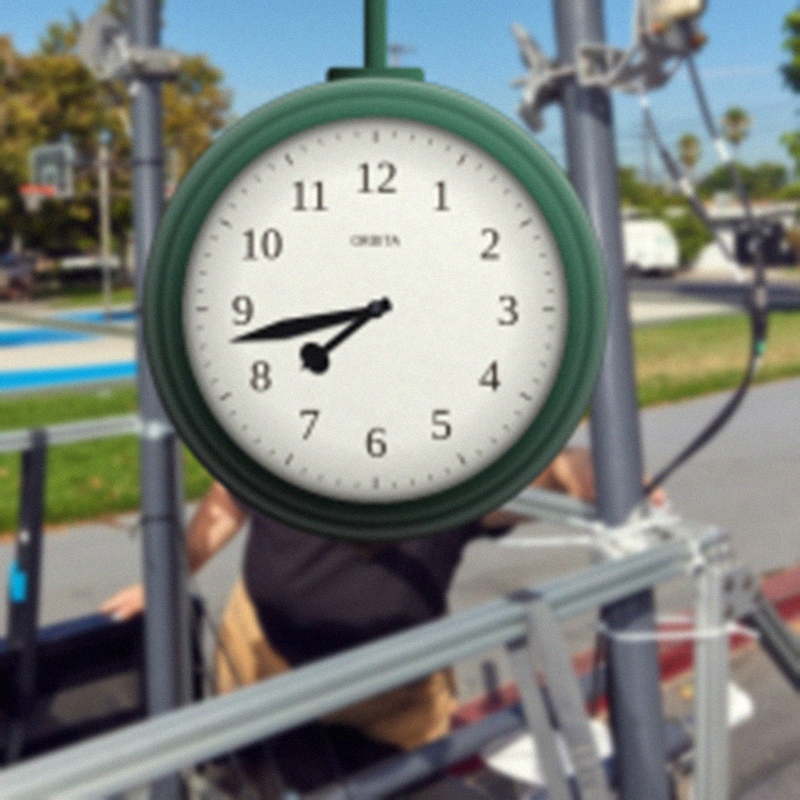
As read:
{"hour": 7, "minute": 43}
